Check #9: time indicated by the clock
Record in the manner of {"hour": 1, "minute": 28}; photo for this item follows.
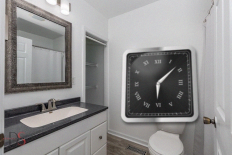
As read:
{"hour": 6, "minute": 8}
